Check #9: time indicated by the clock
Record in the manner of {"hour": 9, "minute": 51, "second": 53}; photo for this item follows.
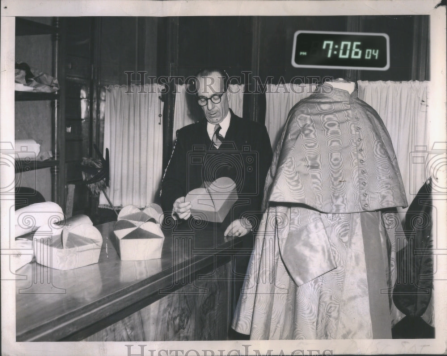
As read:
{"hour": 7, "minute": 6, "second": 4}
